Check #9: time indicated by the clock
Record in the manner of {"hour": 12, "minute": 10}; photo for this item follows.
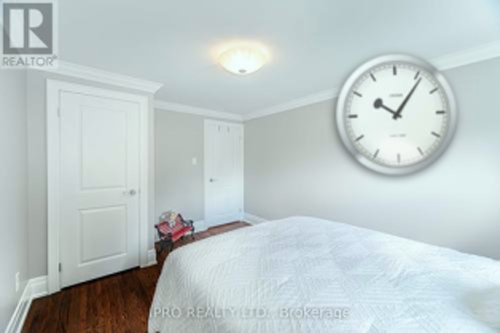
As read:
{"hour": 10, "minute": 6}
